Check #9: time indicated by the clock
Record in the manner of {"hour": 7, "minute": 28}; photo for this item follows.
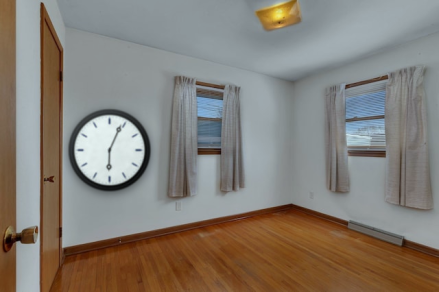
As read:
{"hour": 6, "minute": 4}
